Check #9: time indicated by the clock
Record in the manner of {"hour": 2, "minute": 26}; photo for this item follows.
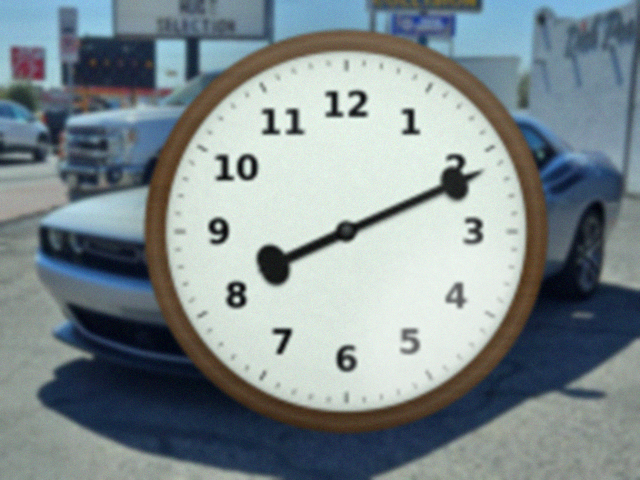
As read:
{"hour": 8, "minute": 11}
